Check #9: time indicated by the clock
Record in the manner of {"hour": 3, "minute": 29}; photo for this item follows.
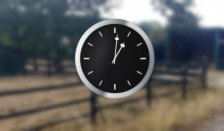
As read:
{"hour": 1, "minute": 1}
